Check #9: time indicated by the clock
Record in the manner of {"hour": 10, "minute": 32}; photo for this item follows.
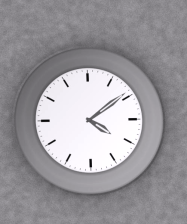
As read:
{"hour": 4, "minute": 9}
